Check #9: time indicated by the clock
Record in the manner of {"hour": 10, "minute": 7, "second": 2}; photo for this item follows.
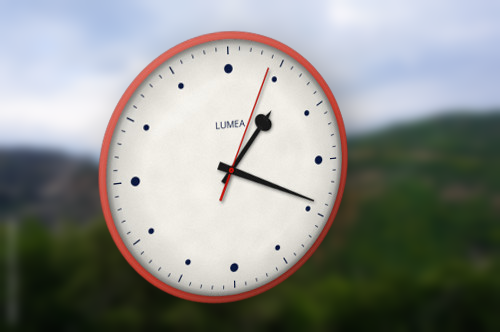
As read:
{"hour": 1, "minute": 19, "second": 4}
